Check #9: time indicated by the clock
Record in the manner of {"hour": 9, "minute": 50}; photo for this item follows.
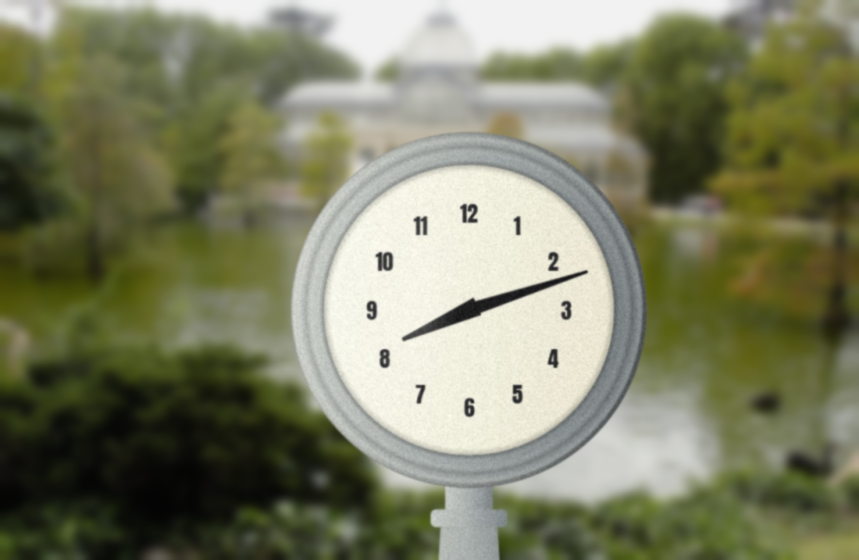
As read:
{"hour": 8, "minute": 12}
